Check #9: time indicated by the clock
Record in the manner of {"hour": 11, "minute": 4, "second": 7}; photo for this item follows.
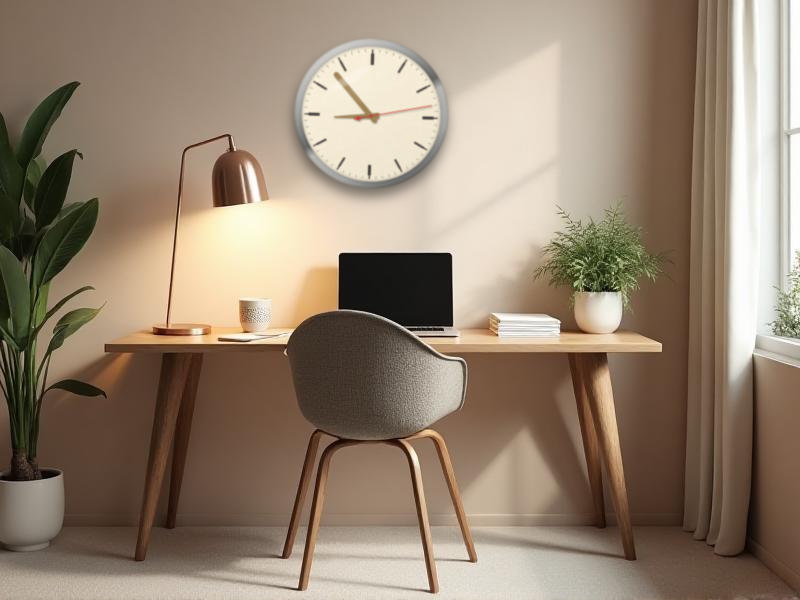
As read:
{"hour": 8, "minute": 53, "second": 13}
